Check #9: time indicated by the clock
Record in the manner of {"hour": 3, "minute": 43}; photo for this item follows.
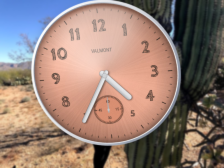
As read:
{"hour": 4, "minute": 35}
